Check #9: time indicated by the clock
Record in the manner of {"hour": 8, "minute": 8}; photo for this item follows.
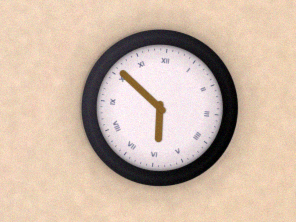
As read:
{"hour": 5, "minute": 51}
